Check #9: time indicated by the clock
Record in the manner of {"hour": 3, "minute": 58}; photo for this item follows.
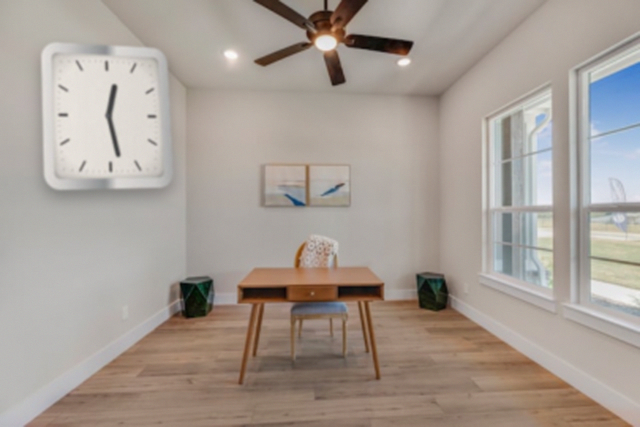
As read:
{"hour": 12, "minute": 28}
